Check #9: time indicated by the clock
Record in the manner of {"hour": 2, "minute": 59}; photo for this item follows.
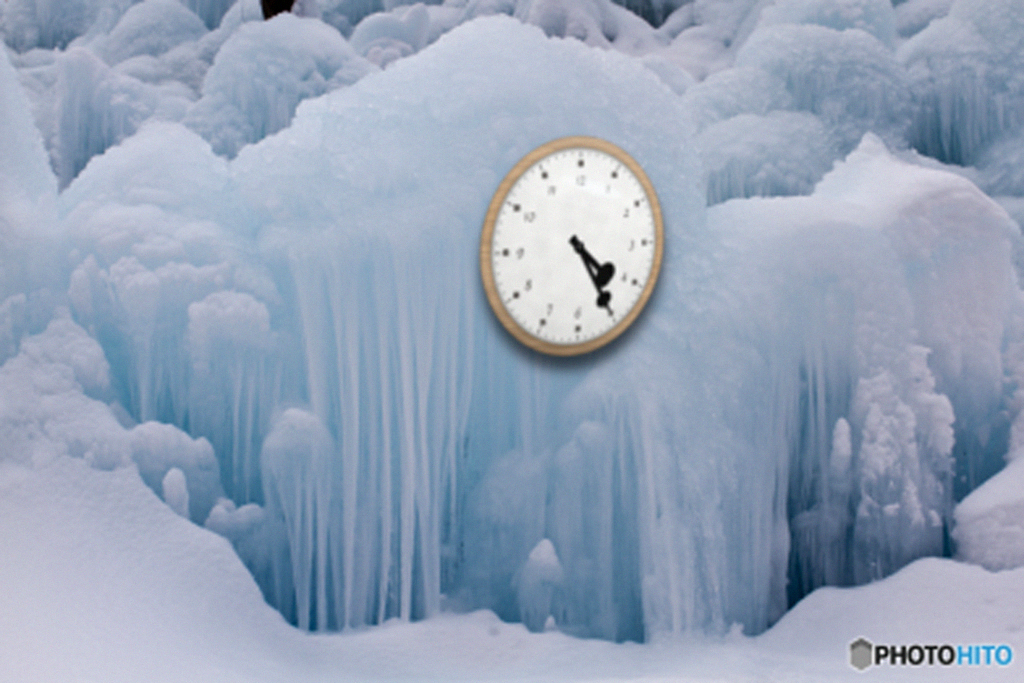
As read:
{"hour": 4, "minute": 25}
